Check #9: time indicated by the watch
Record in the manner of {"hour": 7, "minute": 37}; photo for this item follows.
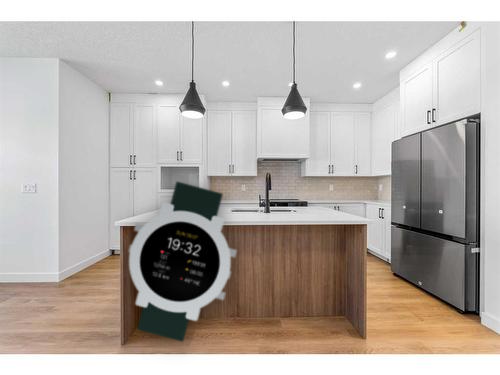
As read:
{"hour": 19, "minute": 32}
